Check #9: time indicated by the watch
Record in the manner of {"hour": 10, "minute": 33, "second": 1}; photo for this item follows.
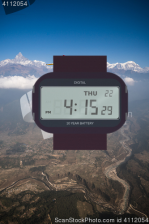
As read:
{"hour": 4, "minute": 15, "second": 29}
